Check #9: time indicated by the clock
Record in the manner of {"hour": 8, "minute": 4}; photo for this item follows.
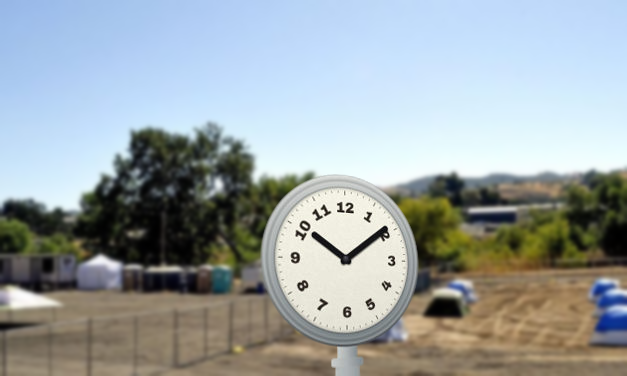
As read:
{"hour": 10, "minute": 9}
